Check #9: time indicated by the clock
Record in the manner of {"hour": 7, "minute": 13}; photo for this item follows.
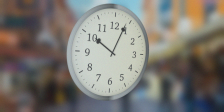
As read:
{"hour": 10, "minute": 4}
